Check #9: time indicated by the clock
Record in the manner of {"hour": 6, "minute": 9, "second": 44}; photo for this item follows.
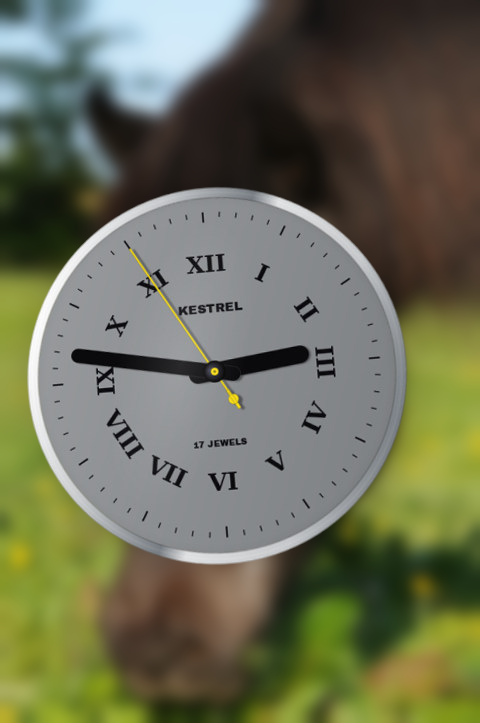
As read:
{"hour": 2, "minute": 46, "second": 55}
